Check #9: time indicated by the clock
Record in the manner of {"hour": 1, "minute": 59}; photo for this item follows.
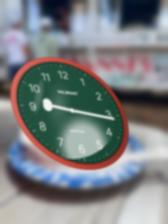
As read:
{"hour": 9, "minute": 16}
